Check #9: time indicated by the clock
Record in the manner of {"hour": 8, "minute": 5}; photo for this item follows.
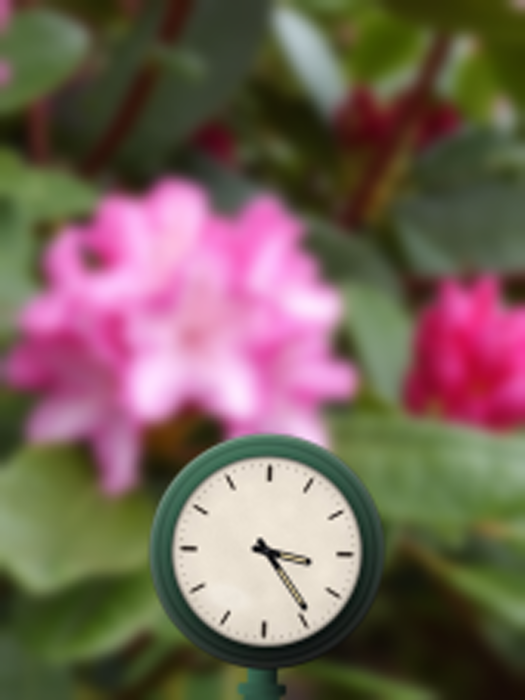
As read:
{"hour": 3, "minute": 24}
